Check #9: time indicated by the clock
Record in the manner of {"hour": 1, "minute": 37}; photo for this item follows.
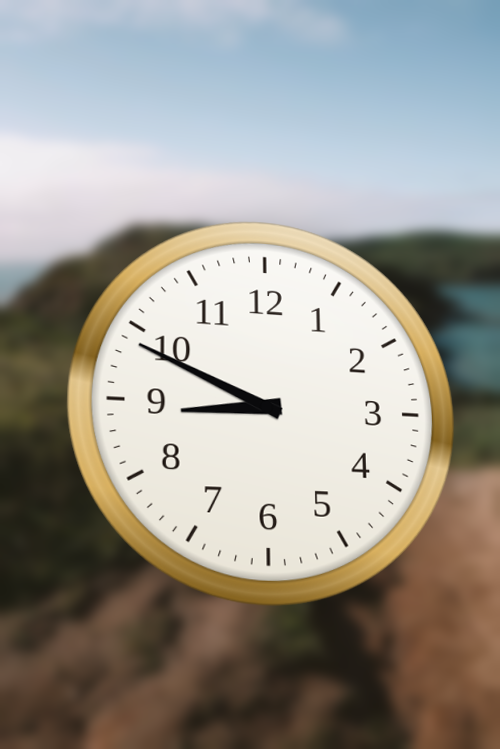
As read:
{"hour": 8, "minute": 49}
